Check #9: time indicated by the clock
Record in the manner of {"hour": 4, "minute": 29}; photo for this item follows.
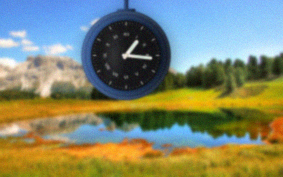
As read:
{"hour": 1, "minute": 16}
